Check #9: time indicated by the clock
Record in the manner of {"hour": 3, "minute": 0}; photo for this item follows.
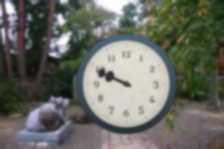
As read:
{"hour": 9, "minute": 49}
